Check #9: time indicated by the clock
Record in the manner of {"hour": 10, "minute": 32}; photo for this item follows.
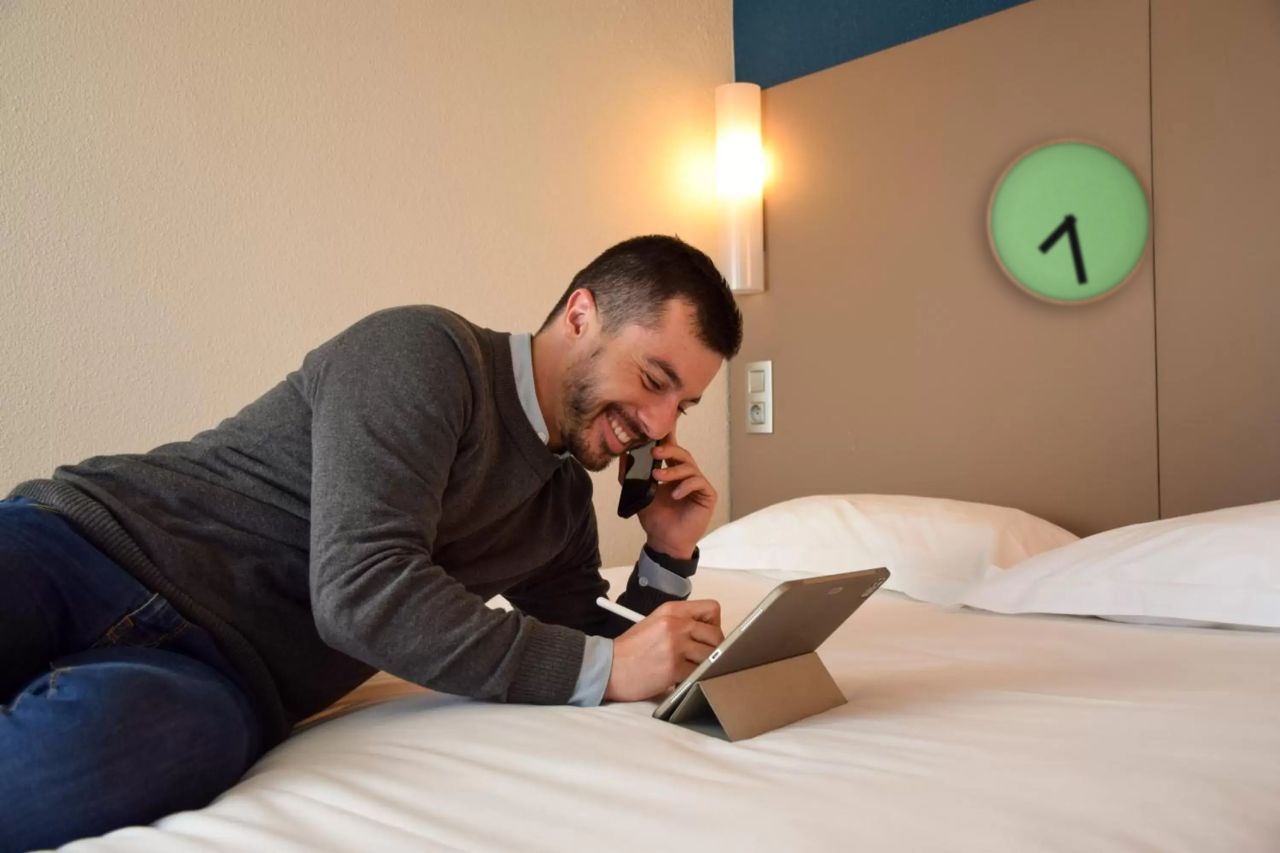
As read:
{"hour": 7, "minute": 28}
